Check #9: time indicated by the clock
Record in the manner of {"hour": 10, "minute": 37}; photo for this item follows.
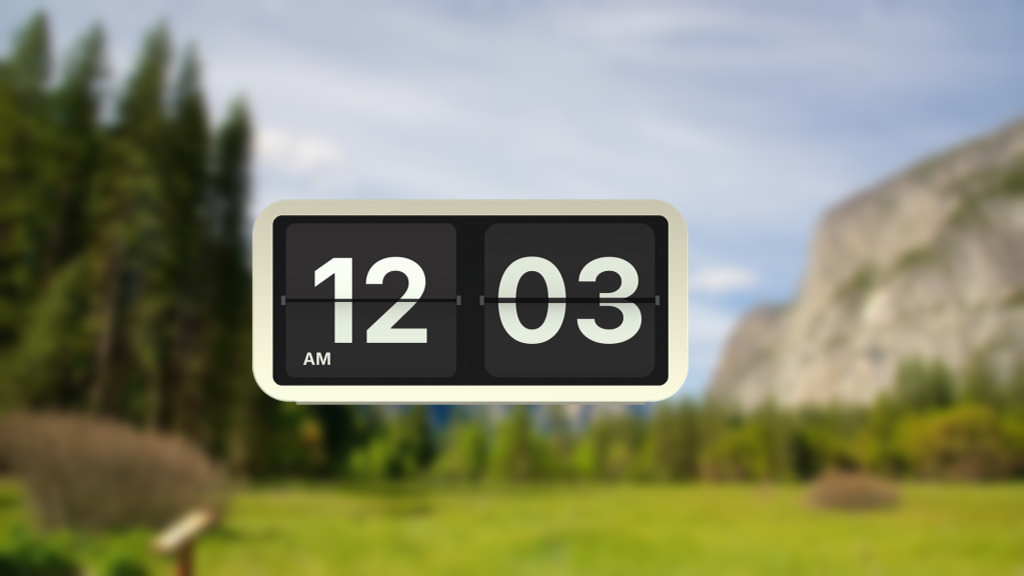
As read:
{"hour": 12, "minute": 3}
